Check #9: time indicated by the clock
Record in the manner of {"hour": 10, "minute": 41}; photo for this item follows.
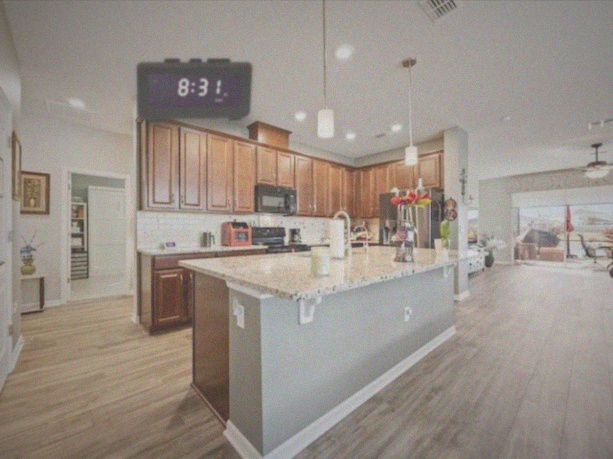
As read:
{"hour": 8, "minute": 31}
